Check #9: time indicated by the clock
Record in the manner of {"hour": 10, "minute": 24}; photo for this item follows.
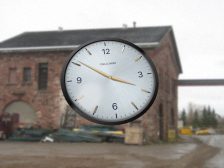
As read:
{"hour": 3, "minute": 51}
